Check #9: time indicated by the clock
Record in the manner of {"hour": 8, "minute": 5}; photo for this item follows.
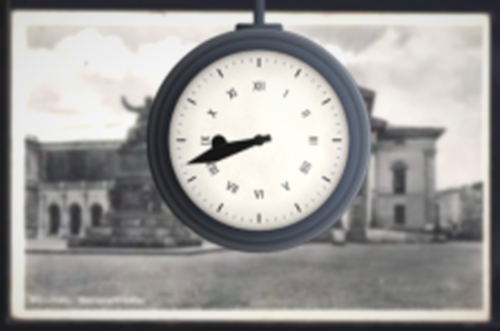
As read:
{"hour": 8, "minute": 42}
